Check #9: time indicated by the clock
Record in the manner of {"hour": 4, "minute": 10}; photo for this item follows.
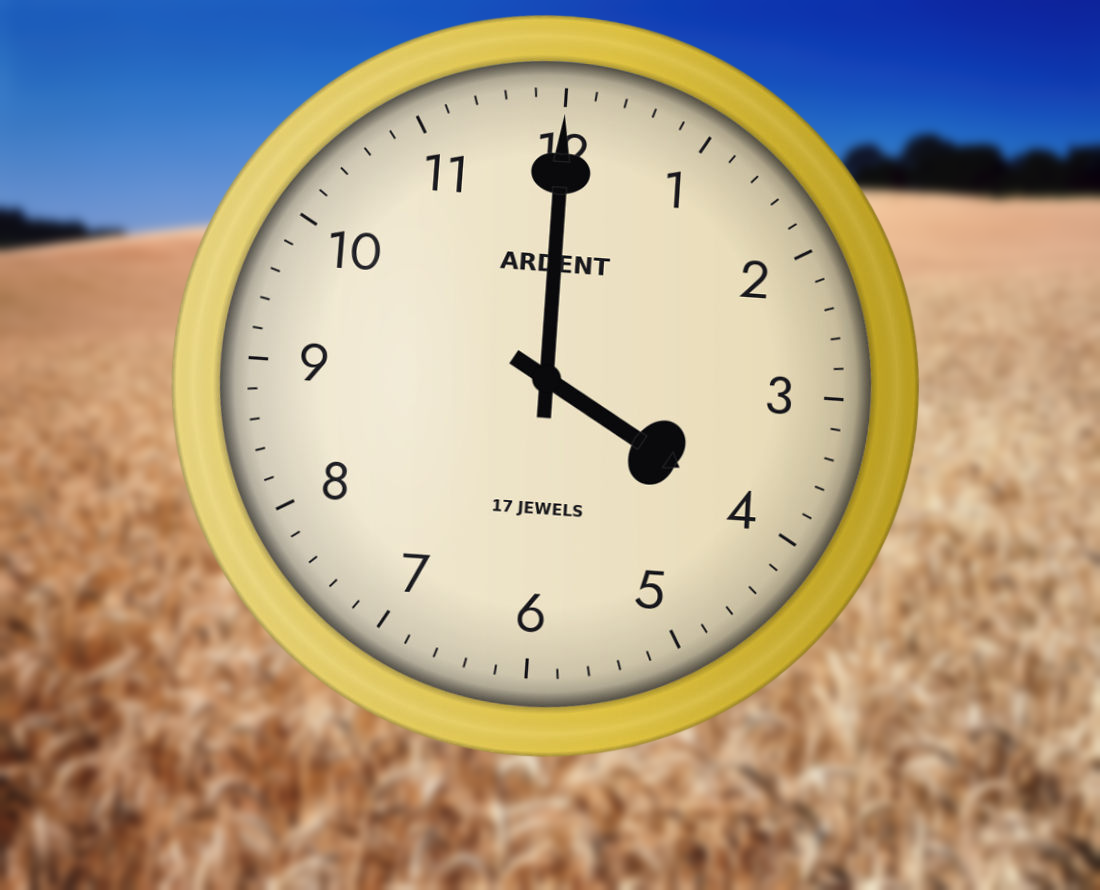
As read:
{"hour": 4, "minute": 0}
